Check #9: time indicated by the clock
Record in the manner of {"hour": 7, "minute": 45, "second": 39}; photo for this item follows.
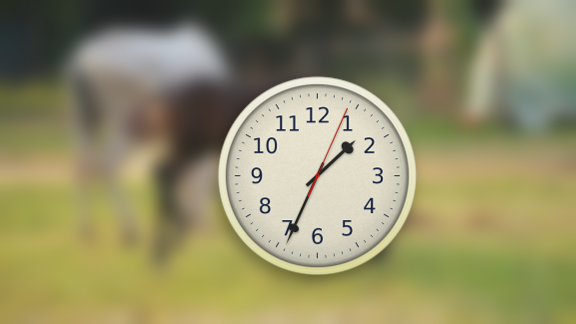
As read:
{"hour": 1, "minute": 34, "second": 4}
